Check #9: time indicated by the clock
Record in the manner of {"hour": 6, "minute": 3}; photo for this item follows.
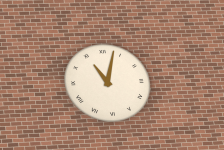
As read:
{"hour": 11, "minute": 3}
